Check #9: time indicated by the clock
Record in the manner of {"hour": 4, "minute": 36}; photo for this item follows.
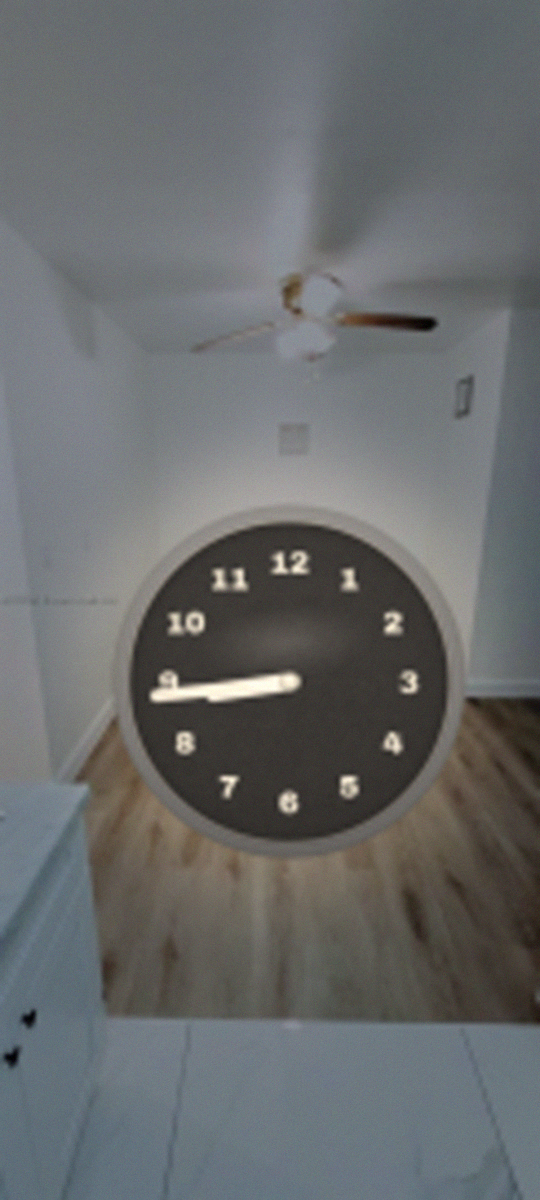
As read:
{"hour": 8, "minute": 44}
